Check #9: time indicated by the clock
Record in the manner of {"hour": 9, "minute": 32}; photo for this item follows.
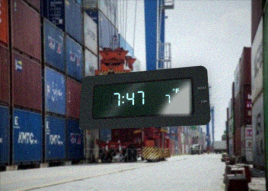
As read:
{"hour": 7, "minute": 47}
